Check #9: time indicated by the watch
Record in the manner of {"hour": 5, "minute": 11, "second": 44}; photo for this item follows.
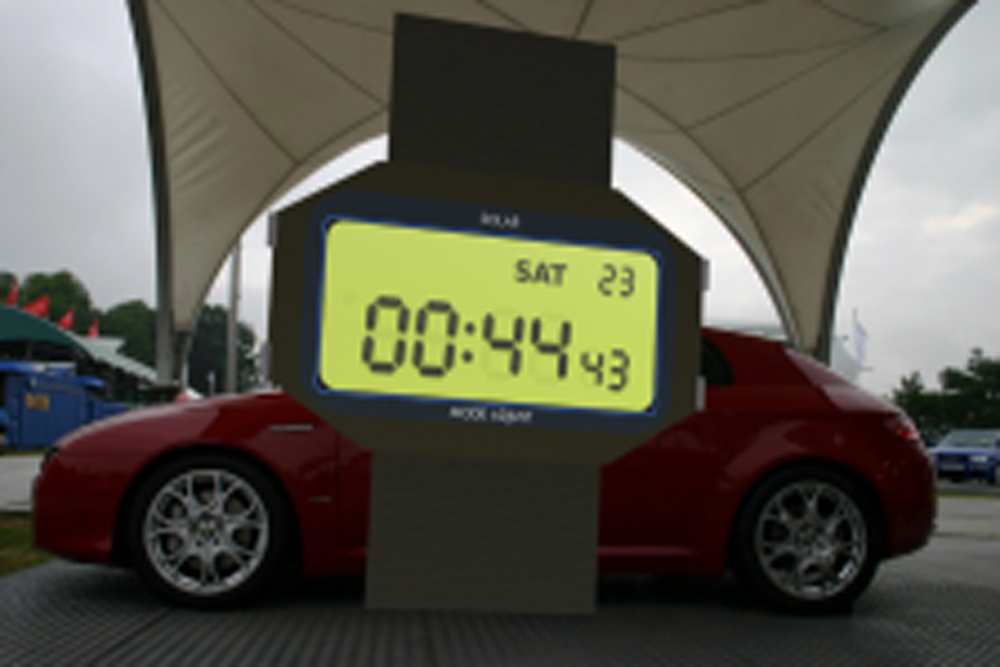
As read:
{"hour": 0, "minute": 44, "second": 43}
